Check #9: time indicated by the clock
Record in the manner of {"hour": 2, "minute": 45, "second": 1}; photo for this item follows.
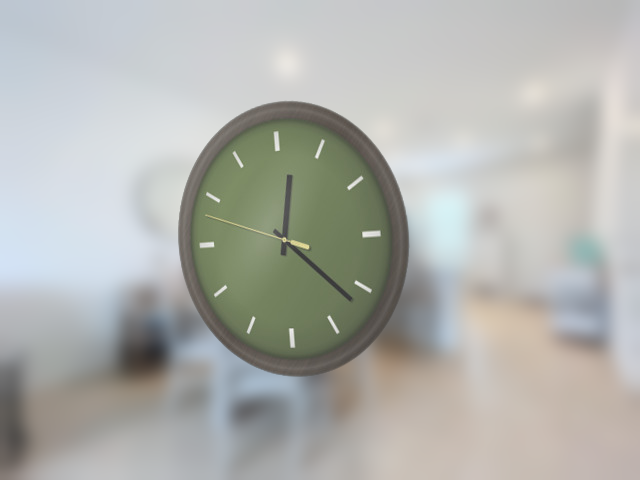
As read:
{"hour": 12, "minute": 21, "second": 48}
